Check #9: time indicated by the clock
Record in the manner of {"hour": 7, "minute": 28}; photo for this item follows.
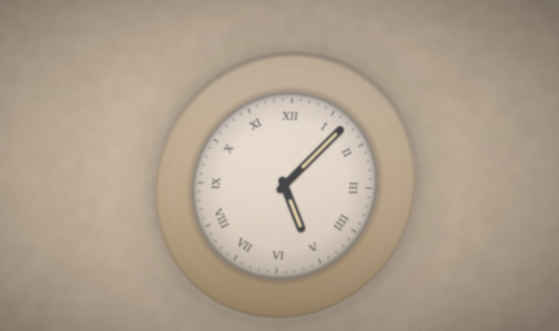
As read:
{"hour": 5, "minute": 7}
